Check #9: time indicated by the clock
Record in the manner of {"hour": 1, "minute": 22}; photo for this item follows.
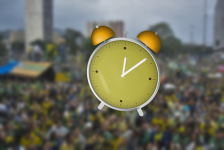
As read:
{"hour": 12, "minute": 8}
